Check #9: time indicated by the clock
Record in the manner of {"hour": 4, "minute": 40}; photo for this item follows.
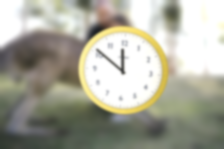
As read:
{"hour": 11, "minute": 51}
